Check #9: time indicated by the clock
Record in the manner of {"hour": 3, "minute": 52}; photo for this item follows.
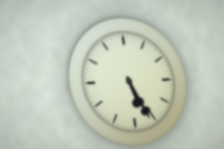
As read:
{"hour": 5, "minute": 26}
